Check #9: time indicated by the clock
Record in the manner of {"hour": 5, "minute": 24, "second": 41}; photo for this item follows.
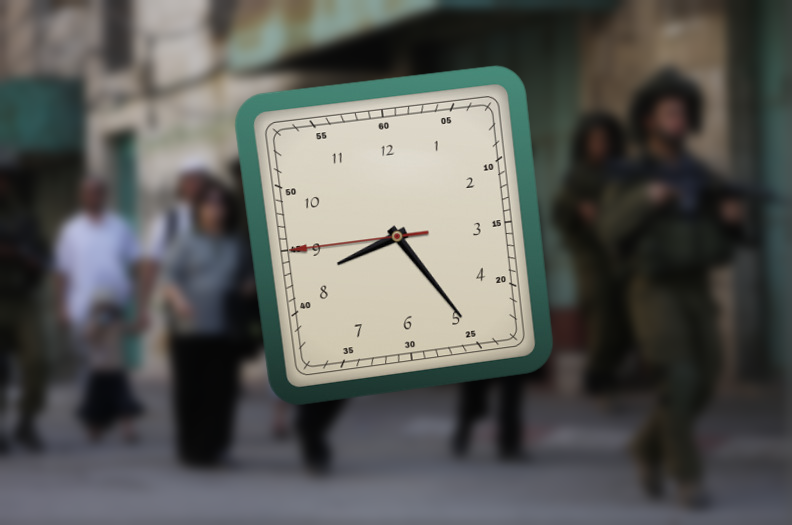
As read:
{"hour": 8, "minute": 24, "second": 45}
